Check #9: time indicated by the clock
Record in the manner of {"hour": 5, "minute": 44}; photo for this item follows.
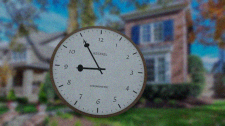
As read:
{"hour": 8, "minute": 55}
